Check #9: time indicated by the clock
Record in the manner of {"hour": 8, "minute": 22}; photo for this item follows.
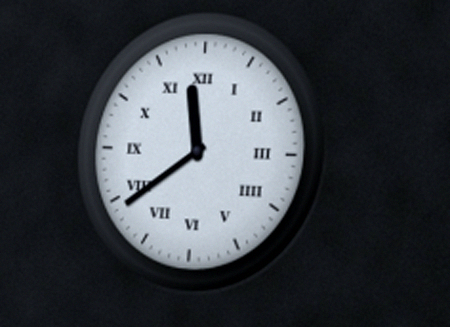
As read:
{"hour": 11, "minute": 39}
